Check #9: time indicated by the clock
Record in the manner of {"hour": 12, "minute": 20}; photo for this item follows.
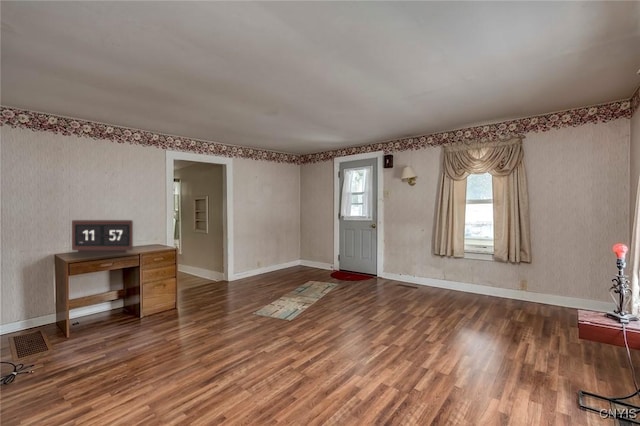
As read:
{"hour": 11, "minute": 57}
